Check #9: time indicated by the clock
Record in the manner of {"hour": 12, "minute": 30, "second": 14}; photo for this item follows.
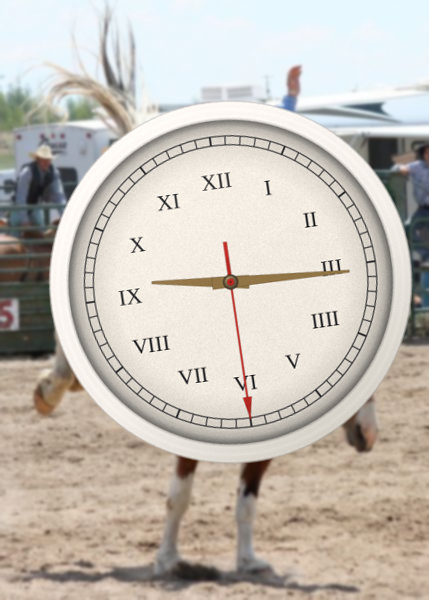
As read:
{"hour": 9, "minute": 15, "second": 30}
